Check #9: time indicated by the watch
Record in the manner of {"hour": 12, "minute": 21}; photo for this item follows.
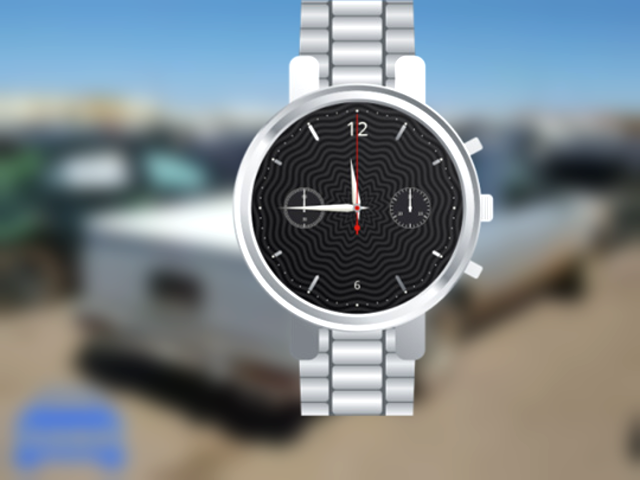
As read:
{"hour": 11, "minute": 45}
